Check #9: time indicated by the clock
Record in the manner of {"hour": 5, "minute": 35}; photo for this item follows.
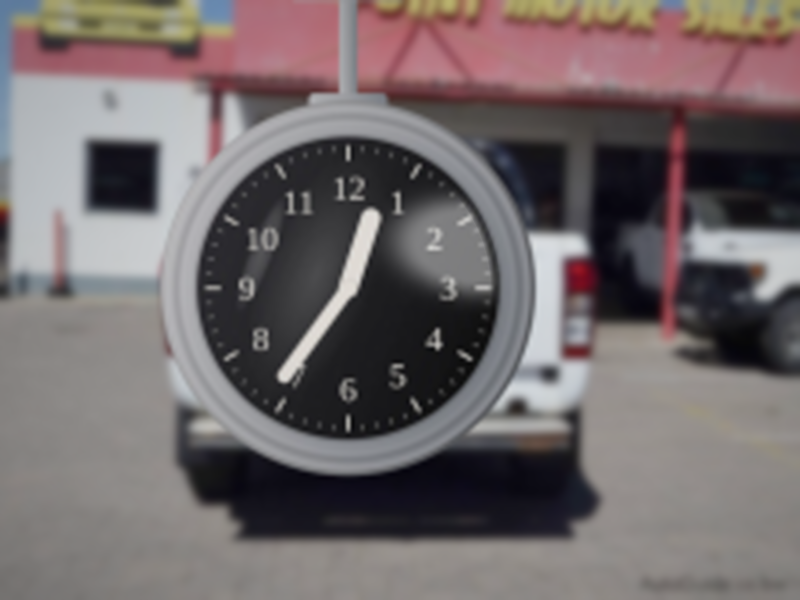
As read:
{"hour": 12, "minute": 36}
